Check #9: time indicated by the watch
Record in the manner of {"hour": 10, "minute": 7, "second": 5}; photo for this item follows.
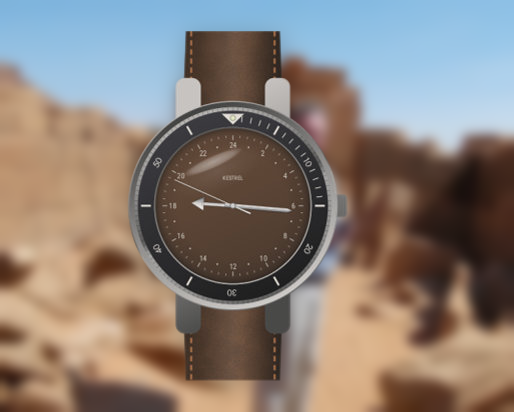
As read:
{"hour": 18, "minute": 15, "second": 49}
